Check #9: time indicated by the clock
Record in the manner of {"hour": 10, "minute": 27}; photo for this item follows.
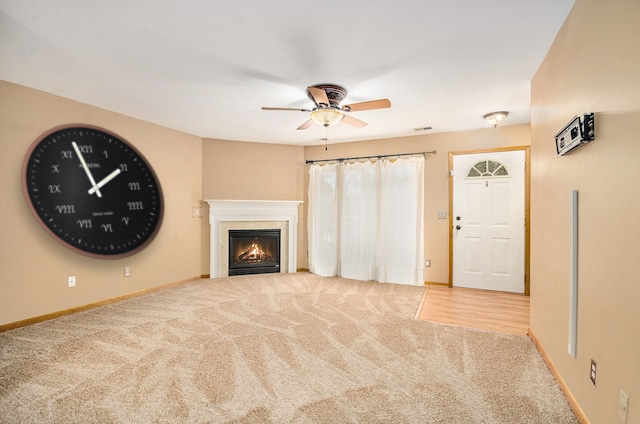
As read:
{"hour": 1, "minute": 58}
